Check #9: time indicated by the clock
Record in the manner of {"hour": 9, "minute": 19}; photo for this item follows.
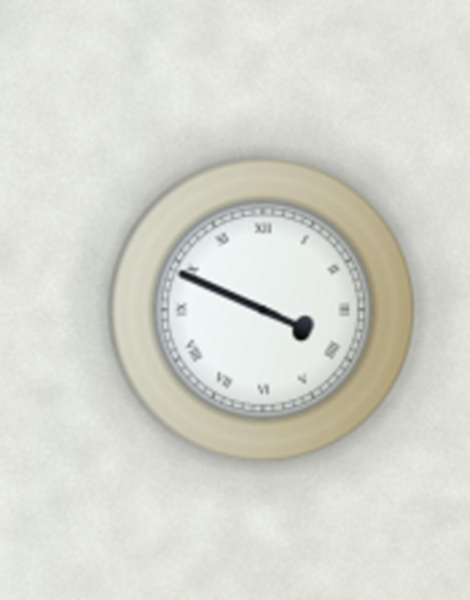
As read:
{"hour": 3, "minute": 49}
